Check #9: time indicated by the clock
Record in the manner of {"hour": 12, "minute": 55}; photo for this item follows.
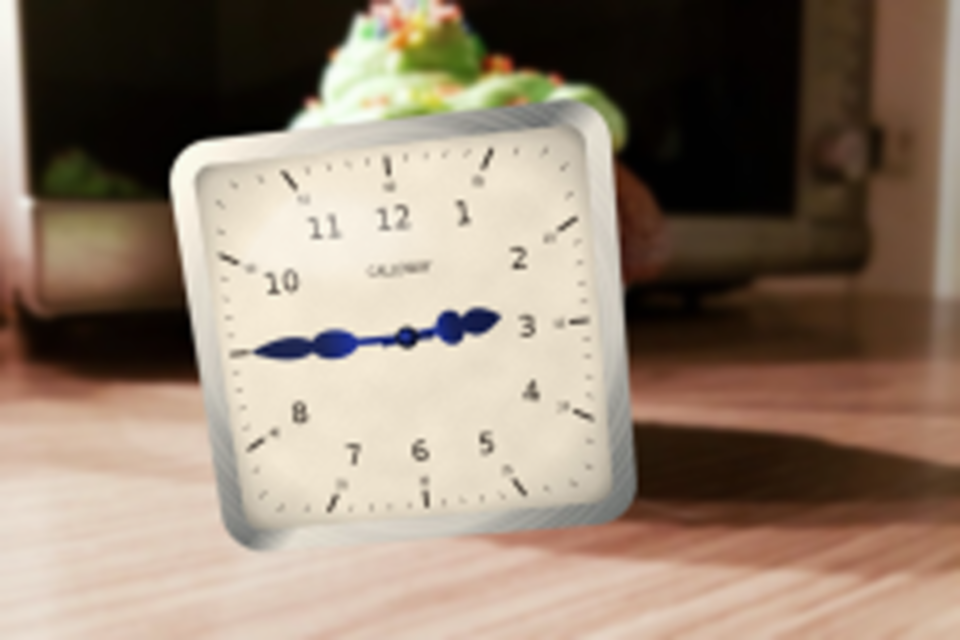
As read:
{"hour": 2, "minute": 45}
